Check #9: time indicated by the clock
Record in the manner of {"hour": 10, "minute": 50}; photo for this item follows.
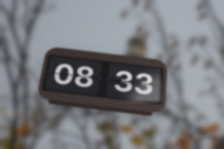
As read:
{"hour": 8, "minute": 33}
